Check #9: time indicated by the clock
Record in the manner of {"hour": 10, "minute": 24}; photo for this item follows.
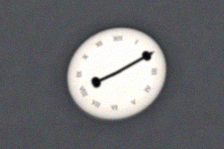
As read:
{"hour": 8, "minute": 10}
